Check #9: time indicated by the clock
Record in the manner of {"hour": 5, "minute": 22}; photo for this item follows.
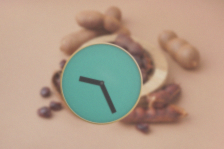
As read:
{"hour": 9, "minute": 26}
